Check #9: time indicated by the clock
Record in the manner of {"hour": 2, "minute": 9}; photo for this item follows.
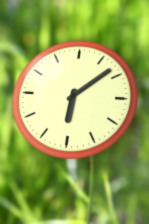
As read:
{"hour": 6, "minute": 8}
